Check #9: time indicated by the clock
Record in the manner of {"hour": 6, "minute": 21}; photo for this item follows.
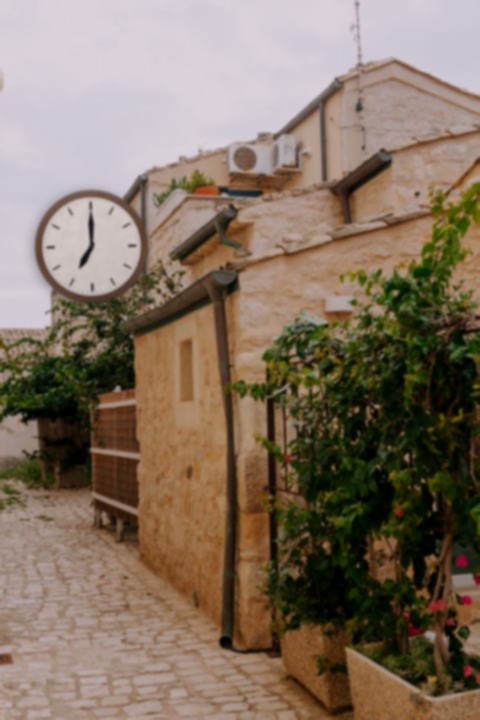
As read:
{"hour": 7, "minute": 0}
